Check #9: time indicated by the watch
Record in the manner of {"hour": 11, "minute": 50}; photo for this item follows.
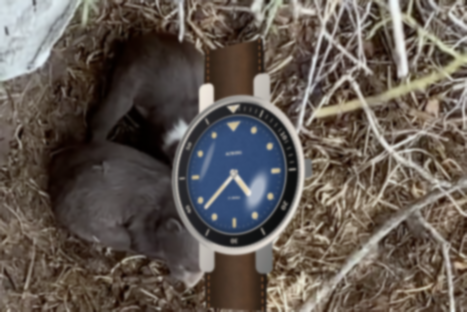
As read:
{"hour": 4, "minute": 38}
